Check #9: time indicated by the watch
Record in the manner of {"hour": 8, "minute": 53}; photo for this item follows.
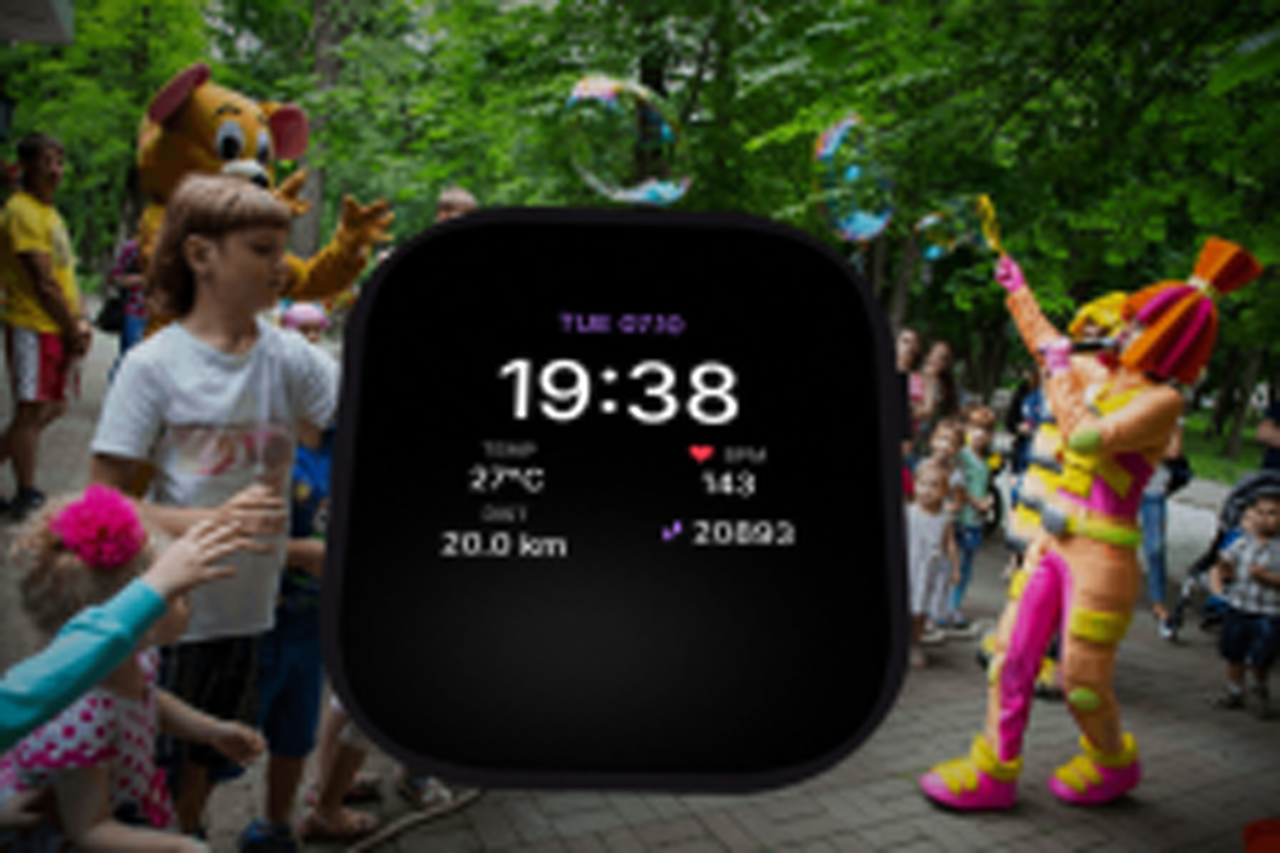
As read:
{"hour": 19, "minute": 38}
